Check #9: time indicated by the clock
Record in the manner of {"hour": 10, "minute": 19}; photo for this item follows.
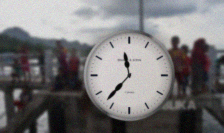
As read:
{"hour": 11, "minute": 37}
